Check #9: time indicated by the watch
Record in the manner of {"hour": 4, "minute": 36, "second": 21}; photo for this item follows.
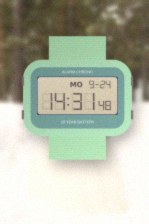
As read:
{"hour": 14, "minute": 31, "second": 48}
